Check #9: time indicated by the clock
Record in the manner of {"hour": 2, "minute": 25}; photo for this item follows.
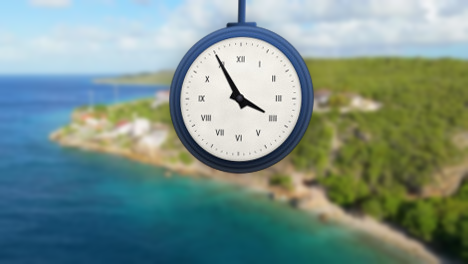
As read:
{"hour": 3, "minute": 55}
